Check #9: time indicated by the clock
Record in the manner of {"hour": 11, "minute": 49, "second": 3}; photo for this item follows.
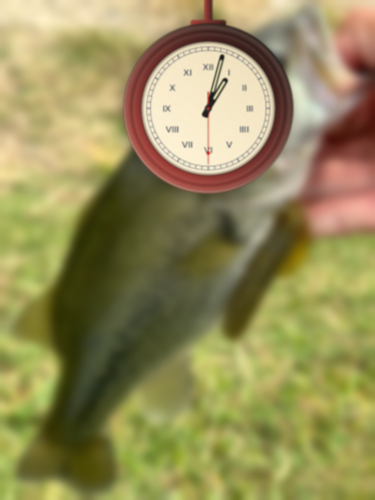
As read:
{"hour": 1, "minute": 2, "second": 30}
